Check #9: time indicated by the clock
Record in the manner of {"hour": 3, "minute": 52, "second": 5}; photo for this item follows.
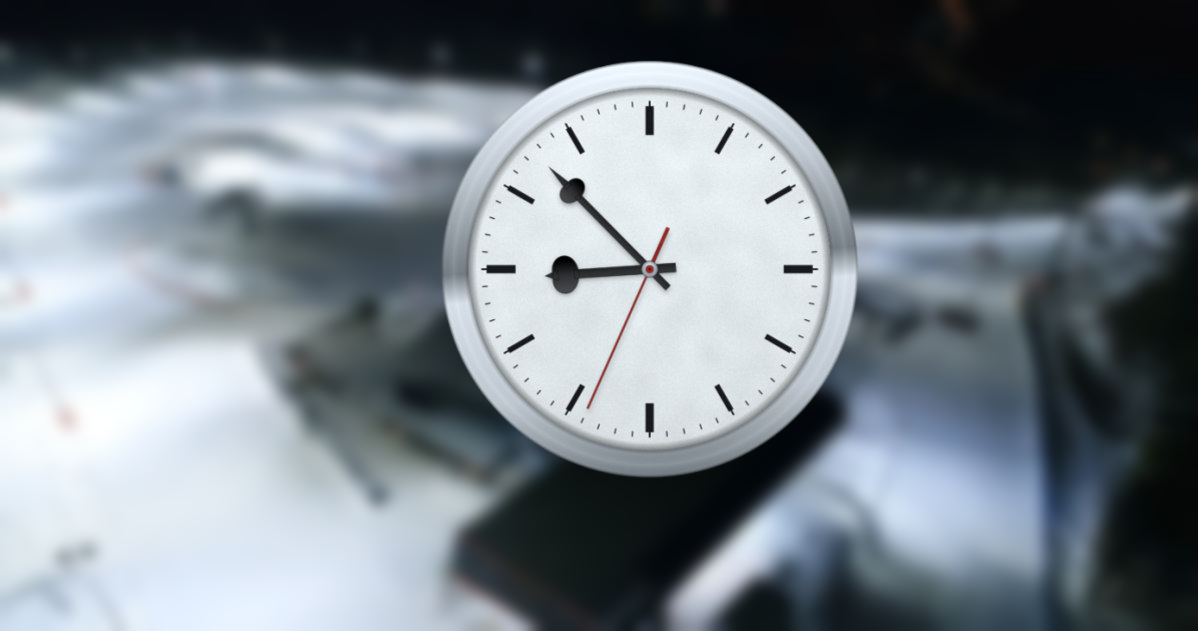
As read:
{"hour": 8, "minute": 52, "second": 34}
